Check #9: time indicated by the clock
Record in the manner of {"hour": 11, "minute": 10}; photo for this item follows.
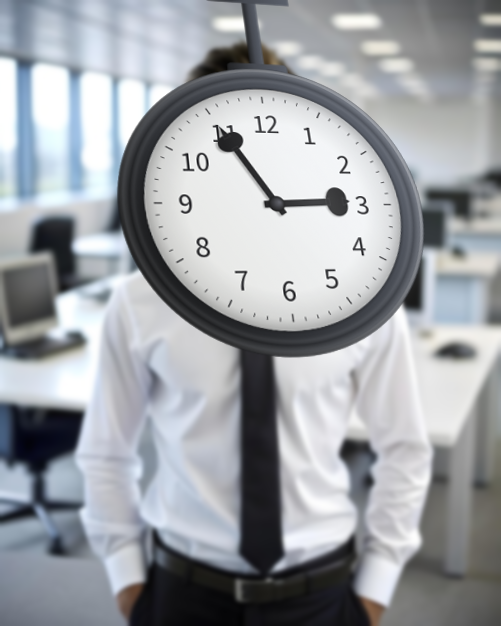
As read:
{"hour": 2, "minute": 55}
